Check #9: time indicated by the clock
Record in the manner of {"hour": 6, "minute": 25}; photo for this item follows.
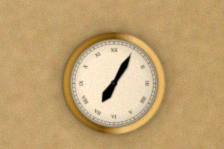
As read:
{"hour": 7, "minute": 5}
